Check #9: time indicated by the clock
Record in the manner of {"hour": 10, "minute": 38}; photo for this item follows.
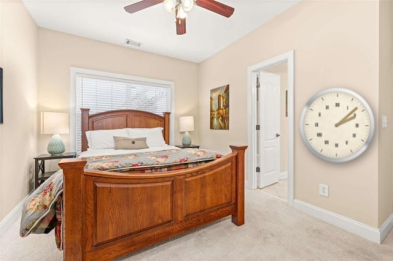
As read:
{"hour": 2, "minute": 8}
